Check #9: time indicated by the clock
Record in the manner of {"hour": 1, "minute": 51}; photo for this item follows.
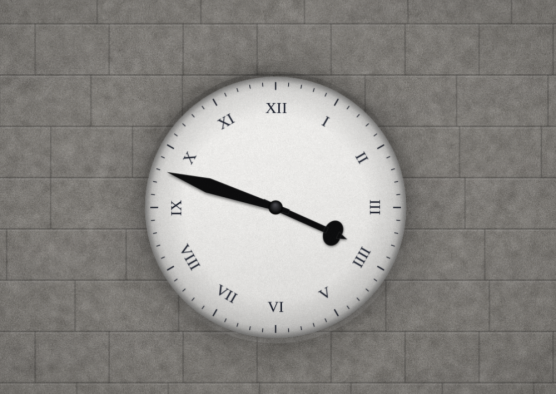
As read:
{"hour": 3, "minute": 48}
